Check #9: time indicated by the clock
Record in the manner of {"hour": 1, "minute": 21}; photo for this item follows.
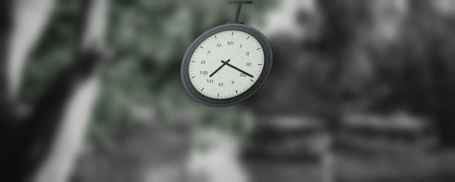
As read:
{"hour": 7, "minute": 19}
